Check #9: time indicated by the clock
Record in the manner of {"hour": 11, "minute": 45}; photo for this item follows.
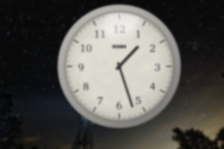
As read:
{"hour": 1, "minute": 27}
